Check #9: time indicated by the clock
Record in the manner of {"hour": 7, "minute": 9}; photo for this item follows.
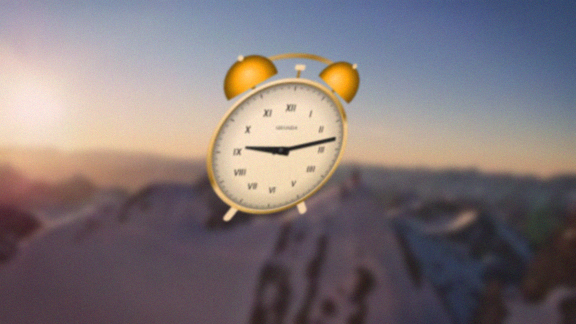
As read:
{"hour": 9, "minute": 13}
